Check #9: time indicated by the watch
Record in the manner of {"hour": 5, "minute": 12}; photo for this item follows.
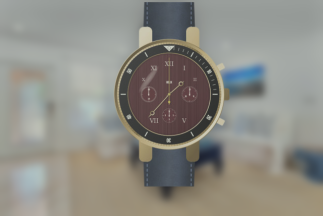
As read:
{"hour": 1, "minute": 37}
